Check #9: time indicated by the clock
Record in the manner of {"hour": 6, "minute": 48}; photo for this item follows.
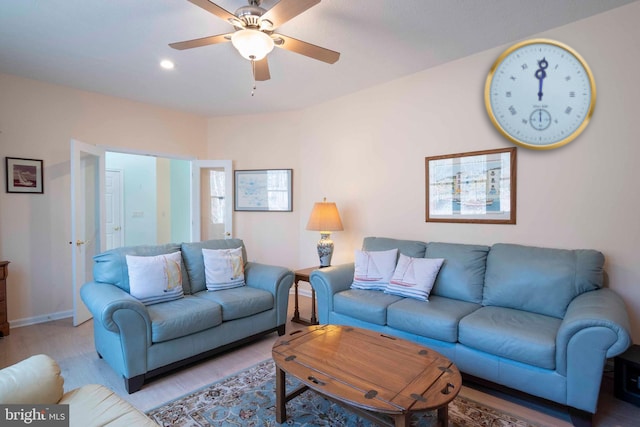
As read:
{"hour": 12, "minute": 1}
